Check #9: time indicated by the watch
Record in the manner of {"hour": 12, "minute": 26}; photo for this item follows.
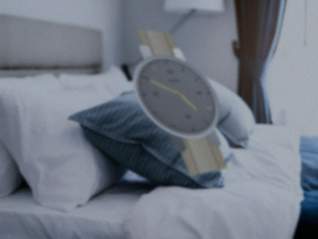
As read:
{"hour": 4, "minute": 50}
